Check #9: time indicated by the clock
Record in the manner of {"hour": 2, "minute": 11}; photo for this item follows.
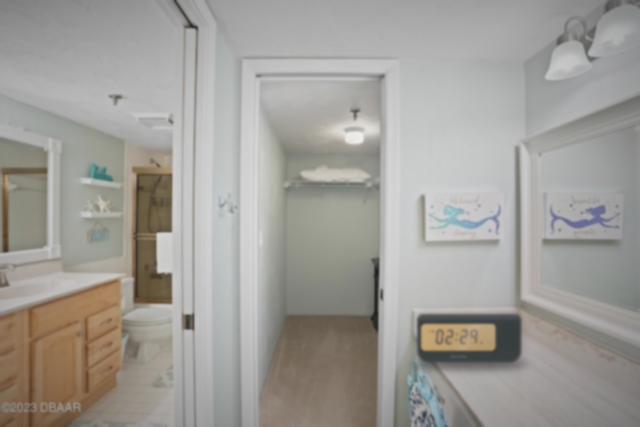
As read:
{"hour": 2, "minute": 29}
